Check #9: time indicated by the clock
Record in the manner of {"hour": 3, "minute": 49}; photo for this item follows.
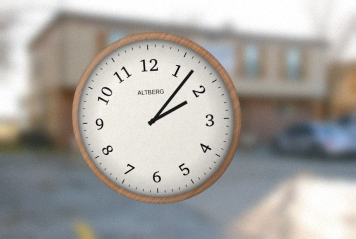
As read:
{"hour": 2, "minute": 7}
